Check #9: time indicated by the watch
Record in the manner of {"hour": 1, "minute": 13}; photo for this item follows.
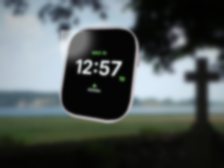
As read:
{"hour": 12, "minute": 57}
